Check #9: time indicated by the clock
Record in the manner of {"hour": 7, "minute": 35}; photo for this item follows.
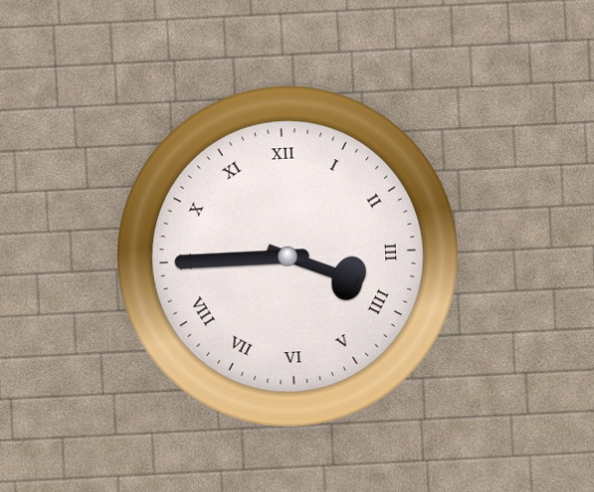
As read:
{"hour": 3, "minute": 45}
